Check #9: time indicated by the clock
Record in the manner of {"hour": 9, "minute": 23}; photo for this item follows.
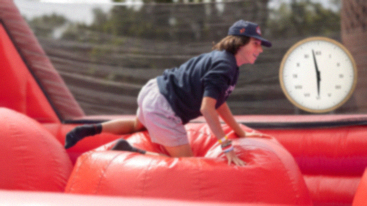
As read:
{"hour": 5, "minute": 58}
